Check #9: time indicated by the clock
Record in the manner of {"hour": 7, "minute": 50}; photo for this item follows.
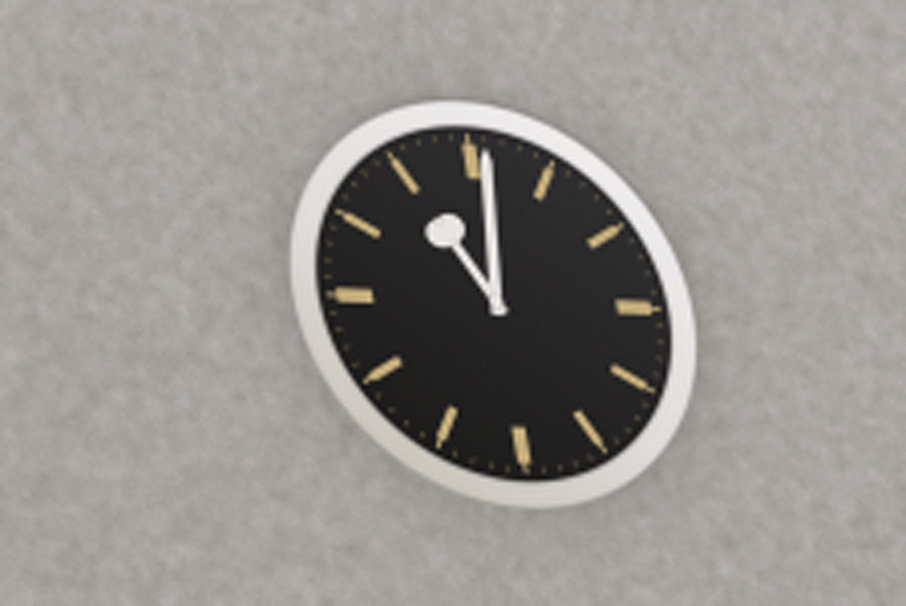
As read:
{"hour": 11, "minute": 1}
